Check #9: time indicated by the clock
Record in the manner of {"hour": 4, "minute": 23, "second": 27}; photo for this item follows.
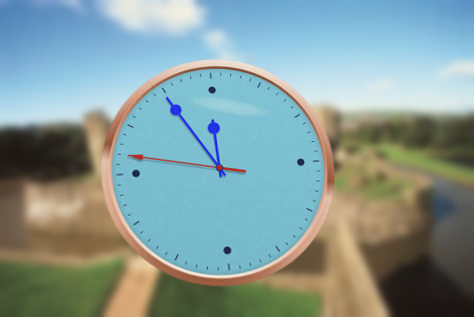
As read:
{"hour": 11, "minute": 54, "second": 47}
